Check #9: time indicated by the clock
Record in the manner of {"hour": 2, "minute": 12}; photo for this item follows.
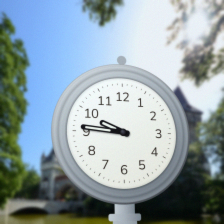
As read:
{"hour": 9, "minute": 46}
